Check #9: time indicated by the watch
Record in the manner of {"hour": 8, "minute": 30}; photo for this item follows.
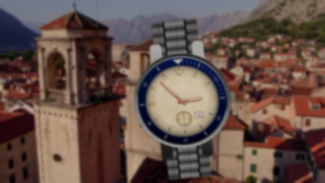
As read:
{"hour": 2, "minute": 53}
